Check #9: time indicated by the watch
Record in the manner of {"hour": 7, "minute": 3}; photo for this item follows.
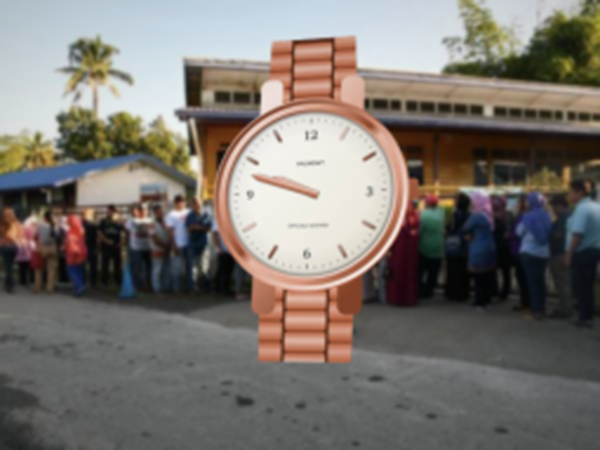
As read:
{"hour": 9, "minute": 48}
